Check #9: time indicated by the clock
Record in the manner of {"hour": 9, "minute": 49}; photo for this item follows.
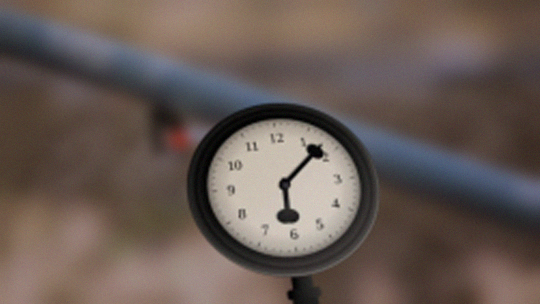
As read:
{"hour": 6, "minute": 8}
